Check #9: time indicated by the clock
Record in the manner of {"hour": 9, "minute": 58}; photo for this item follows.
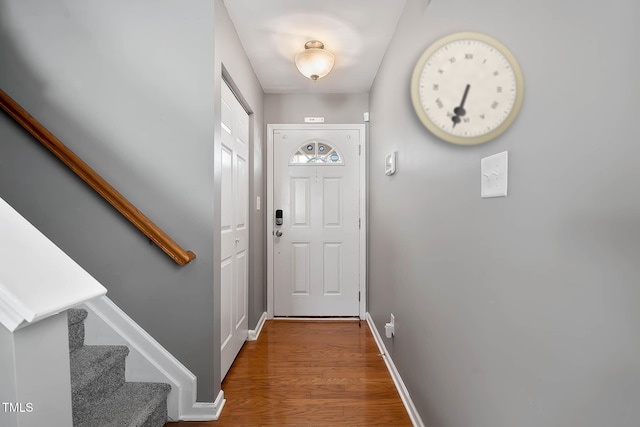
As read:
{"hour": 6, "minute": 33}
